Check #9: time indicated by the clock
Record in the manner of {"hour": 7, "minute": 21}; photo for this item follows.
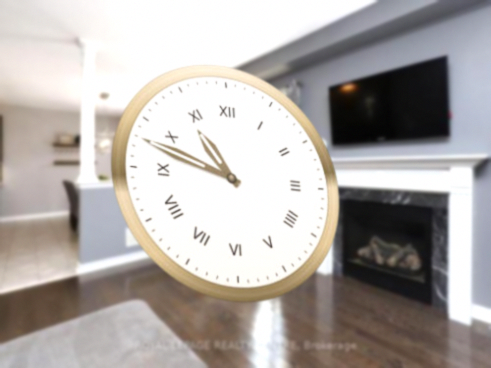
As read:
{"hour": 10, "minute": 48}
